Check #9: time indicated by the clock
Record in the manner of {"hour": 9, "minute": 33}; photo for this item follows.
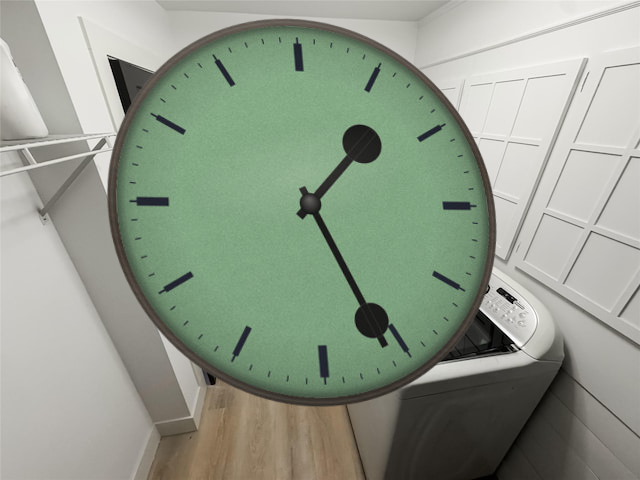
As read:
{"hour": 1, "minute": 26}
